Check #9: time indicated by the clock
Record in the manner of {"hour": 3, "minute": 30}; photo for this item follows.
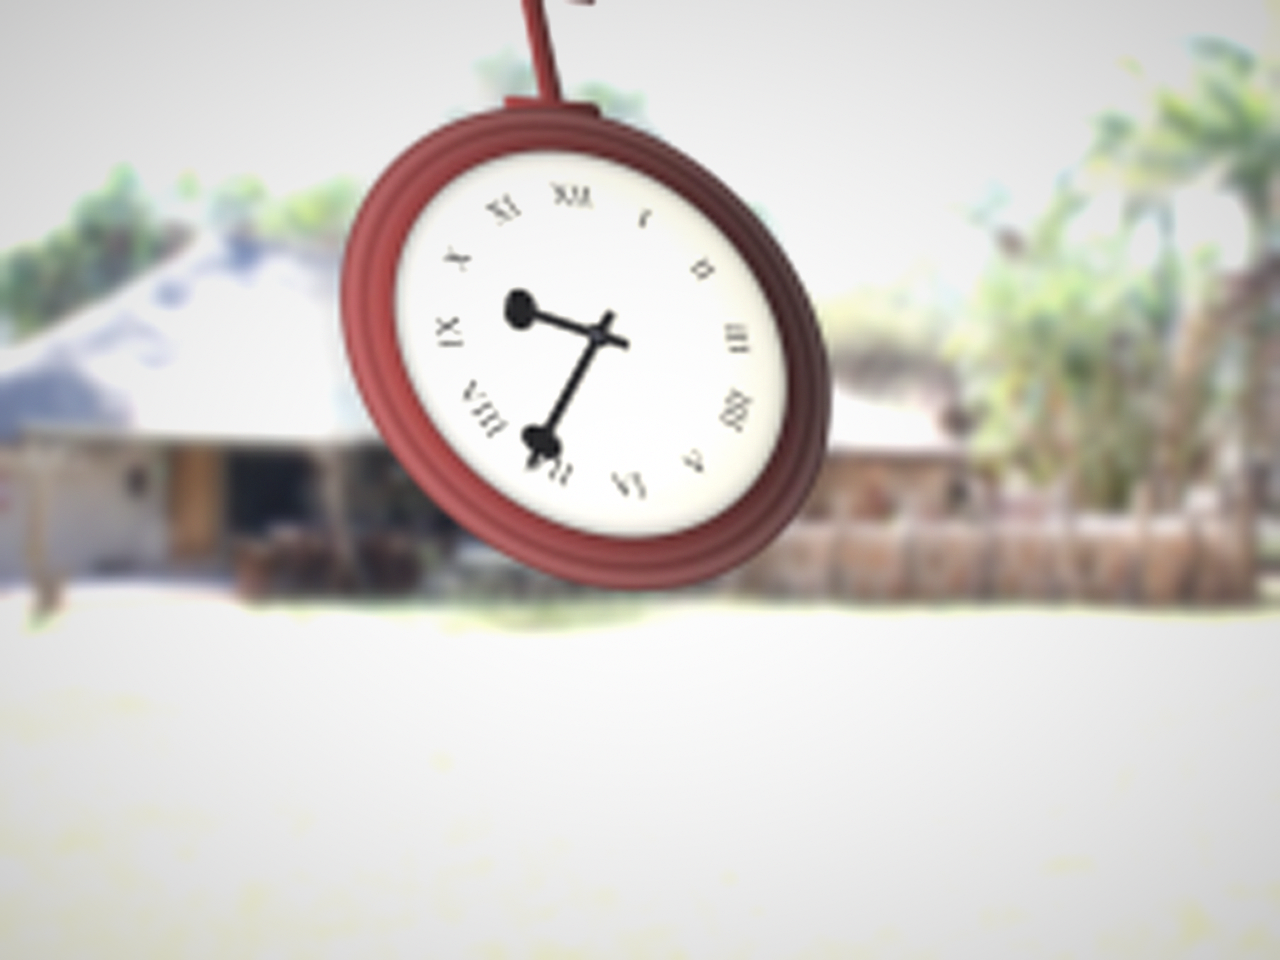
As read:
{"hour": 9, "minute": 36}
